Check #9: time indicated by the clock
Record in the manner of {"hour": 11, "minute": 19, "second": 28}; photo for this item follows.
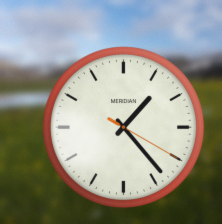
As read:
{"hour": 1, "minute": 23, "second": 20}
